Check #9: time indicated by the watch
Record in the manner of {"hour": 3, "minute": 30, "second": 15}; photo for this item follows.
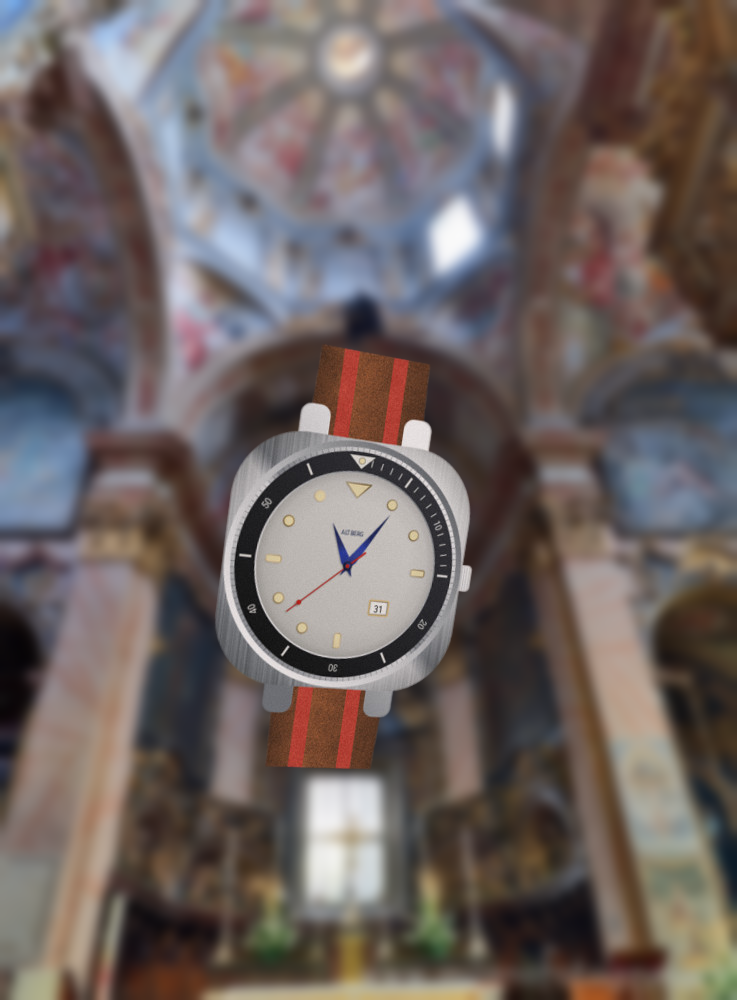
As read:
{"hour": 11, "minute": 5, "second": 38}
